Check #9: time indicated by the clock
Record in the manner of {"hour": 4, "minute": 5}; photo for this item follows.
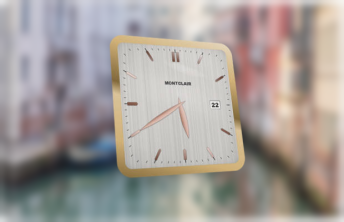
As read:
{"hour": 5, "minute": 40}
